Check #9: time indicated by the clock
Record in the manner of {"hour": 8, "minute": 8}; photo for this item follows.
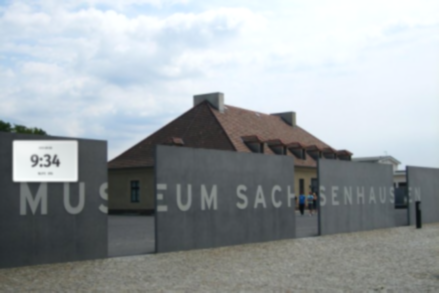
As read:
{"hour": 9, "minute": 34}
